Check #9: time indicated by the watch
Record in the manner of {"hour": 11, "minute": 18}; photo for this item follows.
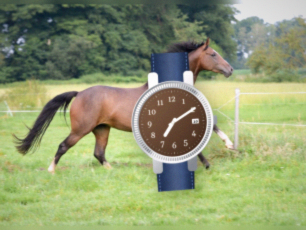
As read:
{"hour": 7, "minute": 10}
